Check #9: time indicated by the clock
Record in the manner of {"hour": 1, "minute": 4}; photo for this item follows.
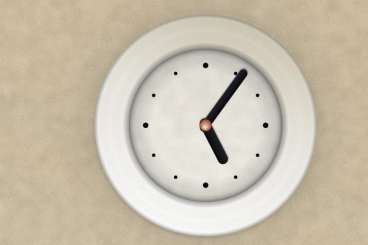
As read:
{"hour": 5, "minute": 6}
